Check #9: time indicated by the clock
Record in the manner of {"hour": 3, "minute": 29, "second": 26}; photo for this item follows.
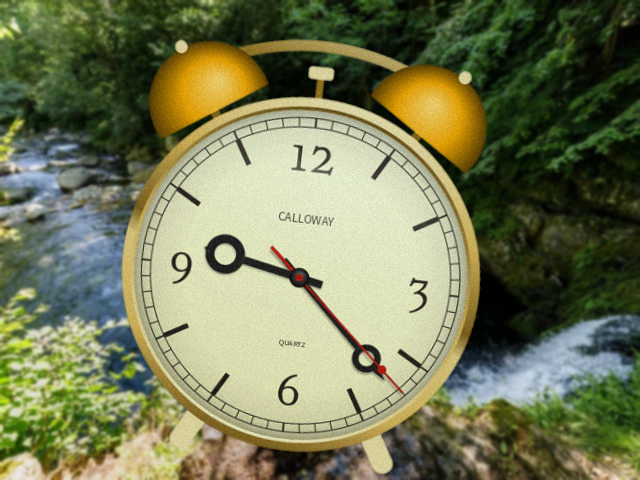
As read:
{"hour": 9, "minute": 22, "second": 22}
